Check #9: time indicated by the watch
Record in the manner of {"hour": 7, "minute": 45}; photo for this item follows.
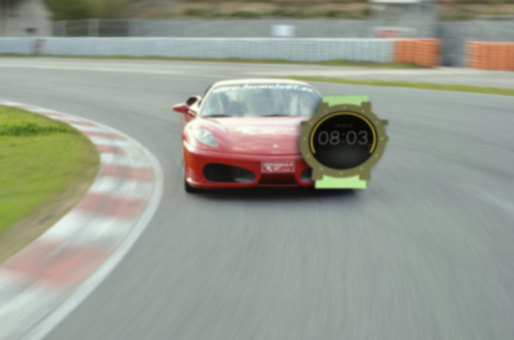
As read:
{"hour": 8, "minute": 3}
